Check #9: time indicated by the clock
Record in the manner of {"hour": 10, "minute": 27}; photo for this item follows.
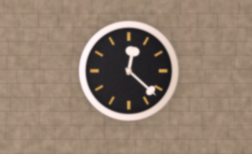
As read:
{"hour": 12, "minute": 22}
